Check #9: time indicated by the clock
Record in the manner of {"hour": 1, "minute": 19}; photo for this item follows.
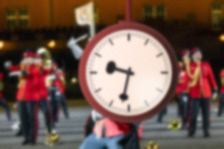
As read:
{"hour": 9, "minute": 32}
